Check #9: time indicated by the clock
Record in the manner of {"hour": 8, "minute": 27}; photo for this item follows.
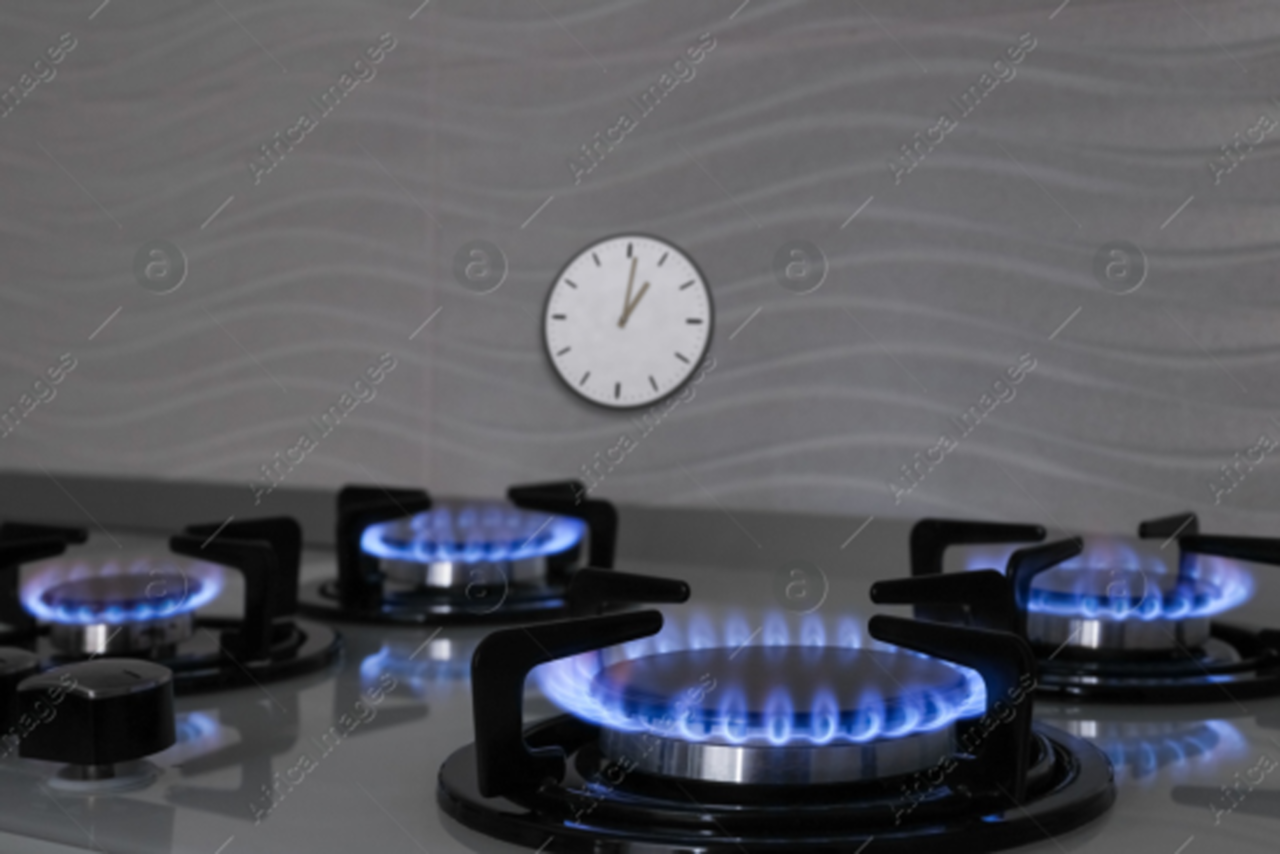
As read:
{"hour": 1, "minute": 1}
